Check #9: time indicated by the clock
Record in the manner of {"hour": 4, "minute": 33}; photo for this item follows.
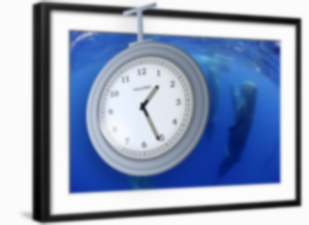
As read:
{"hour": 1, "minute": 26}
